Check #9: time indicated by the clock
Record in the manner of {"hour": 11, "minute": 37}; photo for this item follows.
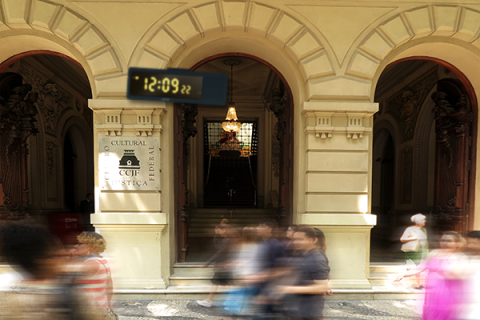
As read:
{"hour": 12, "minute": 9}
